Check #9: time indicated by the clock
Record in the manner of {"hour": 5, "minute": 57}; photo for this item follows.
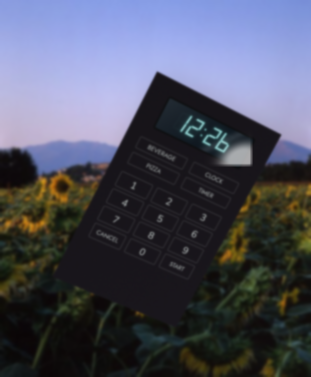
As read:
{"hour": 12, "minute": 26}
